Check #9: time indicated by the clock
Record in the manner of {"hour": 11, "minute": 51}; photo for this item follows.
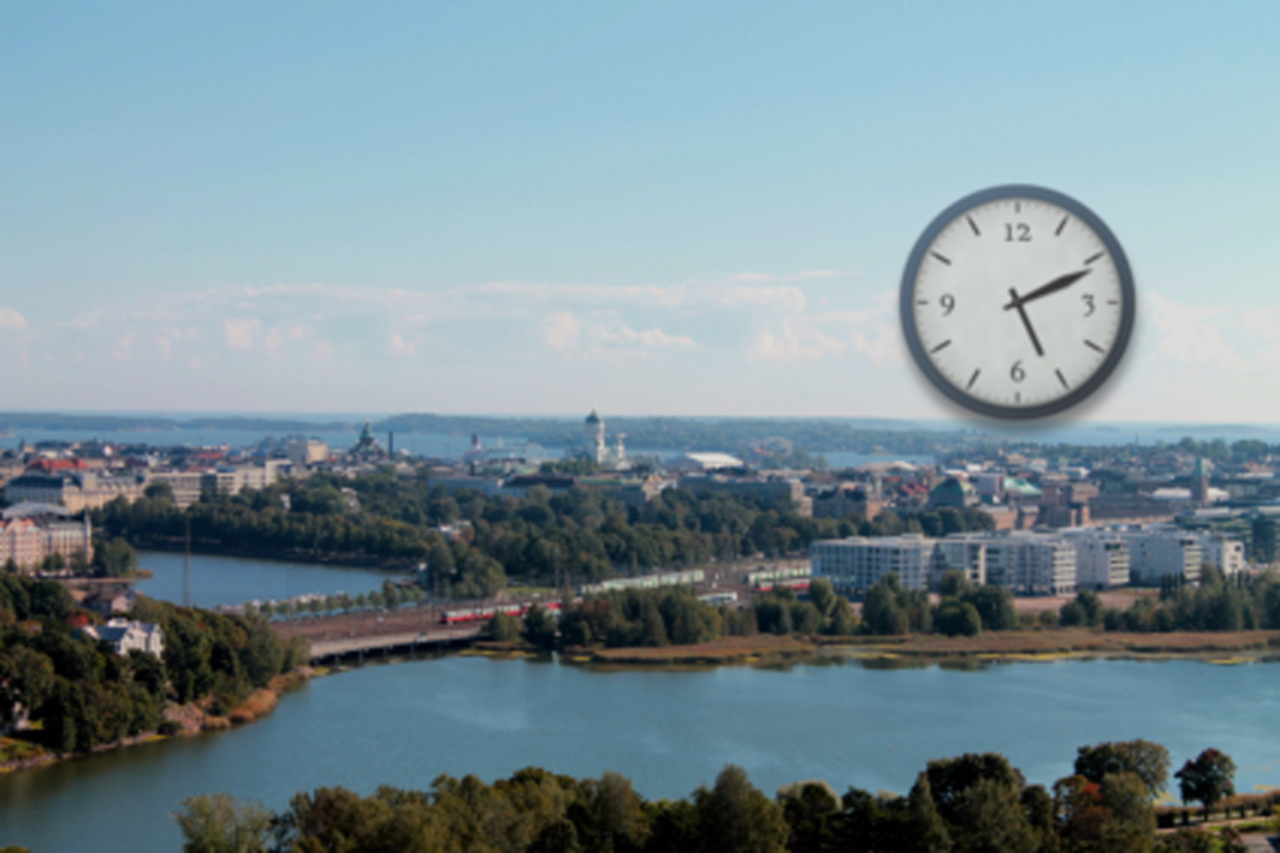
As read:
{"hour": 5, "minute": 11}
